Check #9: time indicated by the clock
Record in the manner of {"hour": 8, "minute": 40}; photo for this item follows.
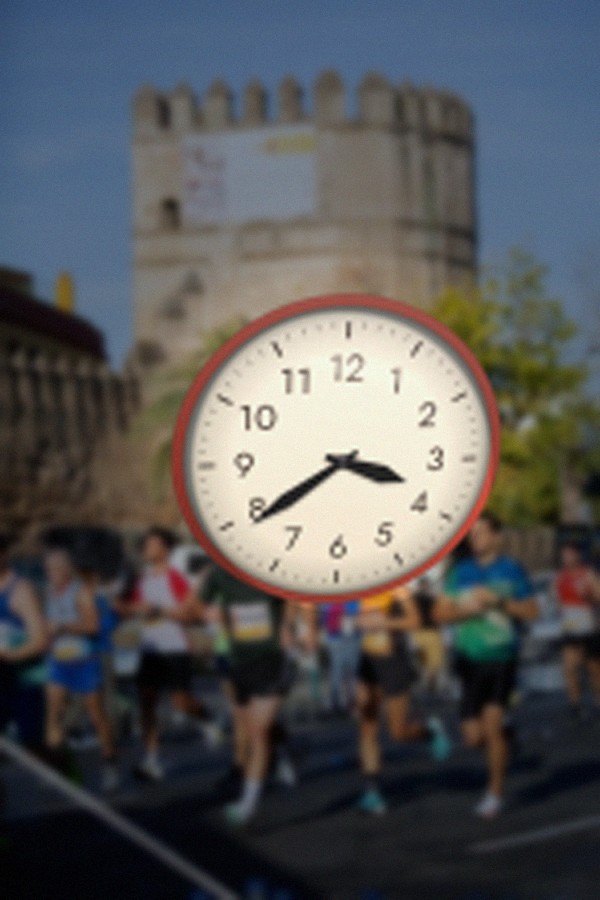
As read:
{"hour": 3, "minute": 39}
